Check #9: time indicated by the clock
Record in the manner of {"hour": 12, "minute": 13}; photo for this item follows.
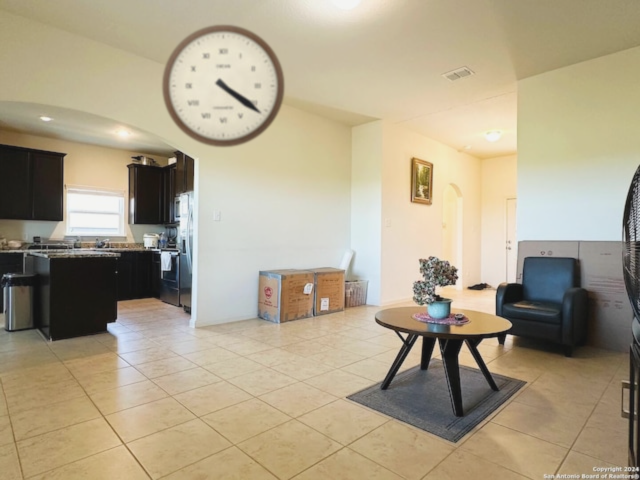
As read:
{"hour": 4, "minute": 21}
